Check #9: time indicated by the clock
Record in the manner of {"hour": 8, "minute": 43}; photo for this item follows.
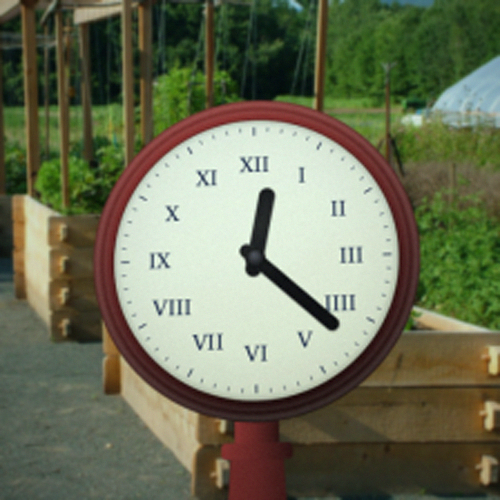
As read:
{"hour": 12, "minute": 22}
